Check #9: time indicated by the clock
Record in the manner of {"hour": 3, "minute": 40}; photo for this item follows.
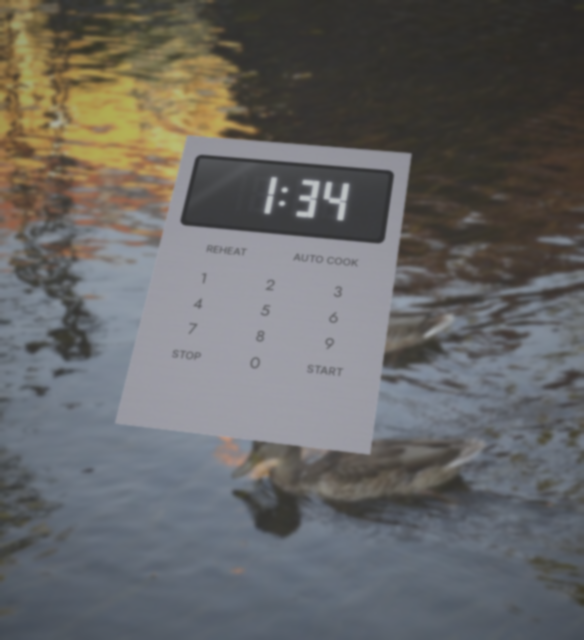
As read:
{"hour": 1, "minute": 34}
